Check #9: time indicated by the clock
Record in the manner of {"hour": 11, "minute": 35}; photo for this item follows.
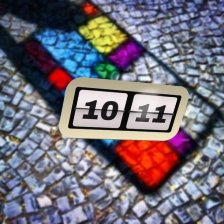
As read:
{"hour": 10, "minute": 11}
